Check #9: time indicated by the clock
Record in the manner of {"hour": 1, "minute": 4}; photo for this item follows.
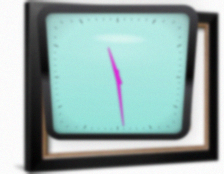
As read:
{"hour": 11, "minute": 29}
